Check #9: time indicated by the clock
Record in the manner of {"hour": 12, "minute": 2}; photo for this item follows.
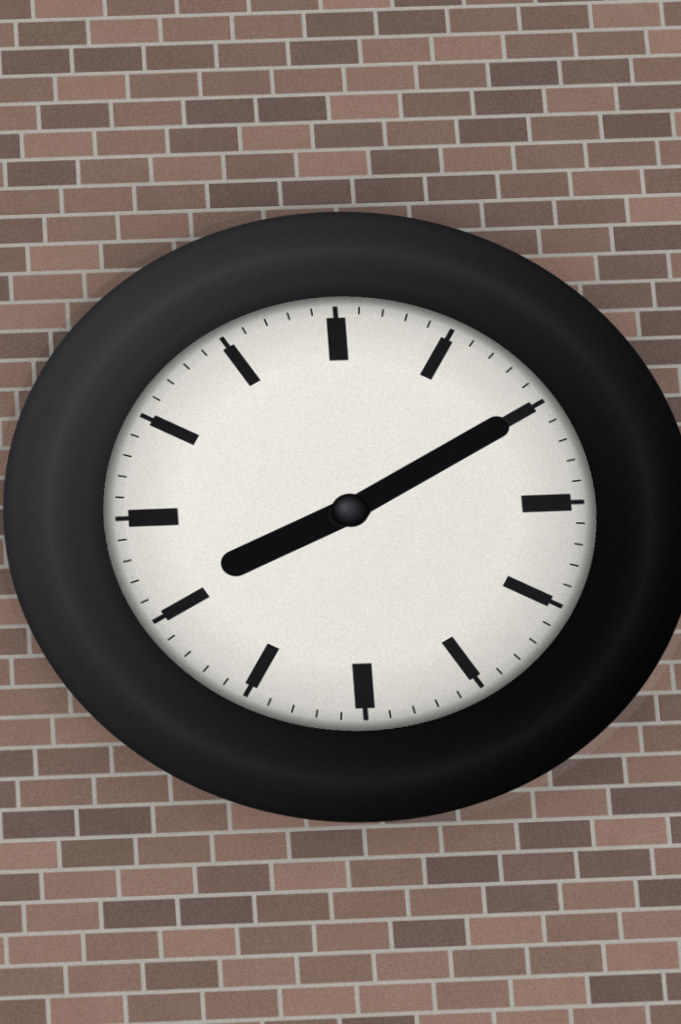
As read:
{"hour": 8, "minute": 10}
